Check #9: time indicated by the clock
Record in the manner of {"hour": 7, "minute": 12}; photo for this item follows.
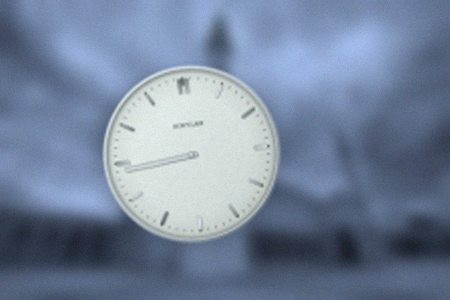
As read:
{"hour": 8, "minute": 44}
